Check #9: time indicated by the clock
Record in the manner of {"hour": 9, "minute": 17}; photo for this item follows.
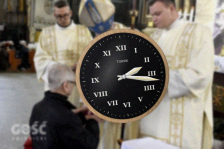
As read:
{"hour": 2, "minute": 17}
